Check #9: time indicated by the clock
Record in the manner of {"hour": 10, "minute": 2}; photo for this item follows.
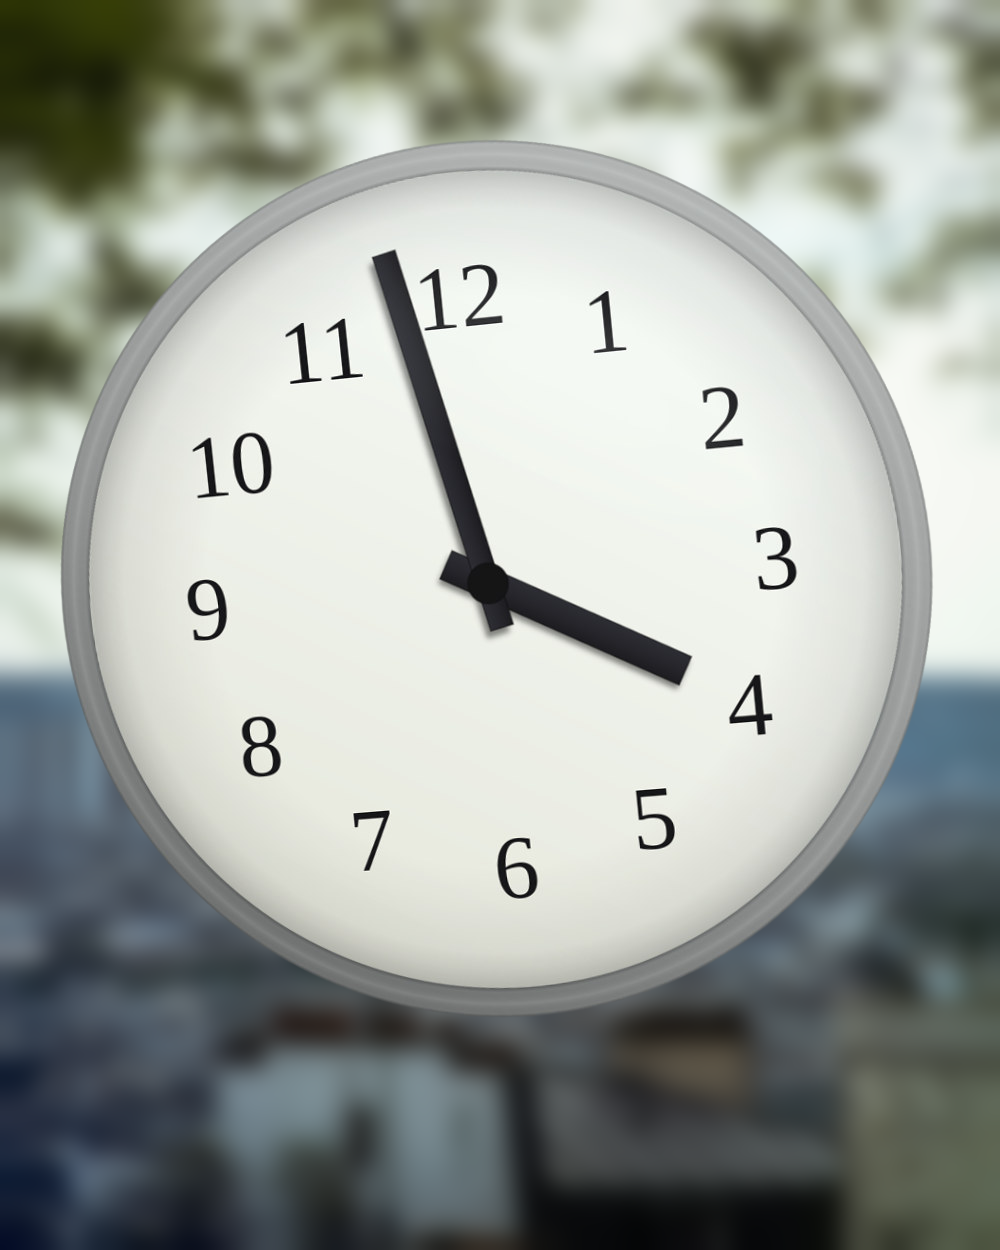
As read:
{"hour": 3, "minute": 58}
